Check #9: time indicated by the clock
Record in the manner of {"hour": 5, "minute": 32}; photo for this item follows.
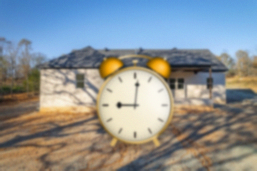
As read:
{"hour": 9, "minute": 1}
